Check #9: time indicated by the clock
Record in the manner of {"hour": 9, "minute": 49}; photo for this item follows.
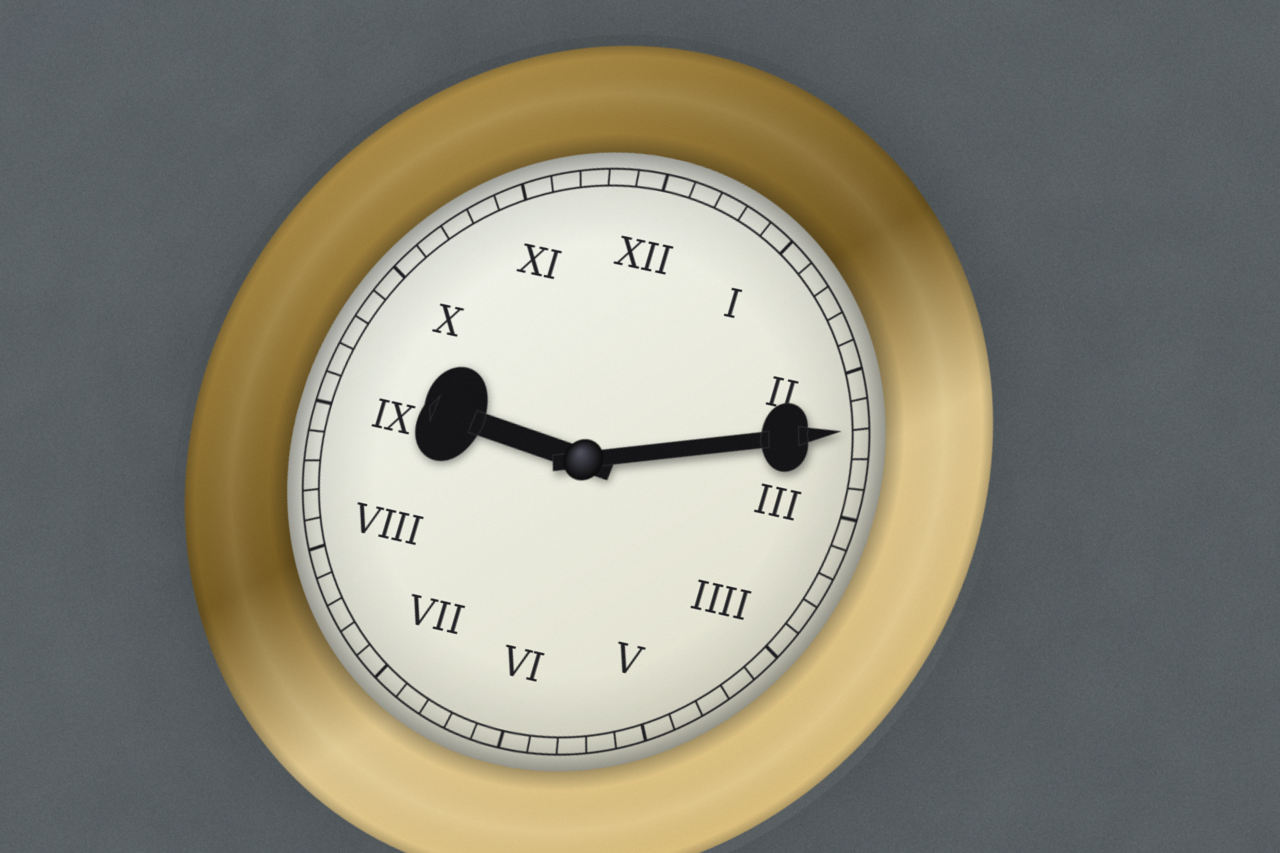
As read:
{"hour": 9, "minute": 12}
